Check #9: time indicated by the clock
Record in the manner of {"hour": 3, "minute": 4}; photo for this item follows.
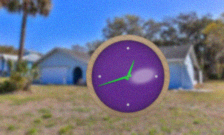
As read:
{"hour": 12, "minute": 42}
